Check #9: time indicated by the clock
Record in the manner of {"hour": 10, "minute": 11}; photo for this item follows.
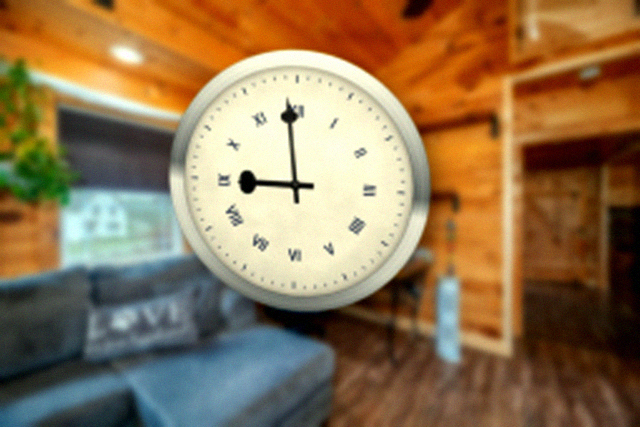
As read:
{"hour": 8, "minute": 59}
